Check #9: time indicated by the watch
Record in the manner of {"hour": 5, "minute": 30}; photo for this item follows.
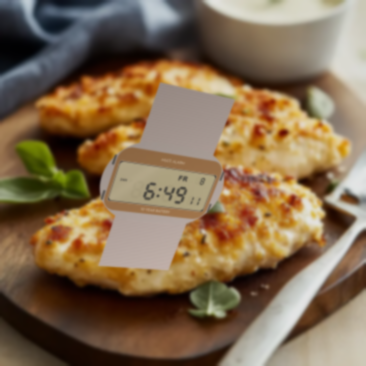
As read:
{"hour": 6, "minute": 49}
